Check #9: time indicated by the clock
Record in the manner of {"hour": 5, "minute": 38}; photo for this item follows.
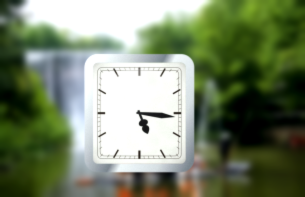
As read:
{"hour": 5, "minute": 16}
